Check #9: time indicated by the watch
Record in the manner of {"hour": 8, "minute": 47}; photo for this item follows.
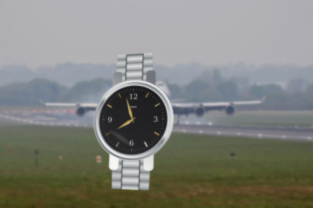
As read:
{"hour": 7, "minute": 57}
